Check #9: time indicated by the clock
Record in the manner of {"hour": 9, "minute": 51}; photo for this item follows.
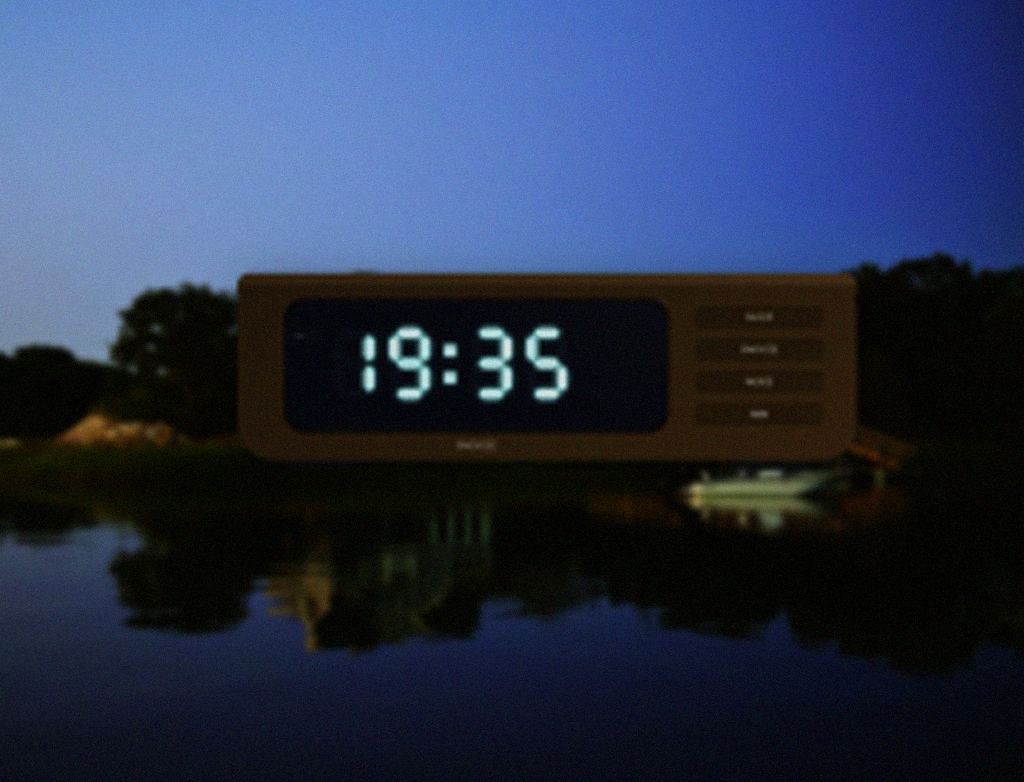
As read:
{"hour": 19, "minute": 35}
